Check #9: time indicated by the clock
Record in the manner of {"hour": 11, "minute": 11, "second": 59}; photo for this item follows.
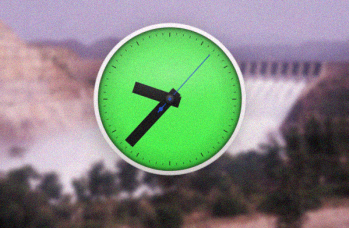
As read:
{"hour": 9, "minute": 37, "second": 7}
